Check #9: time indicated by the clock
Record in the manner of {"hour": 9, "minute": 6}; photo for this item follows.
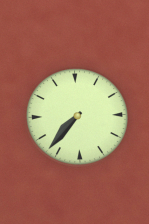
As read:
{"hour": 7, "minute": 37}
